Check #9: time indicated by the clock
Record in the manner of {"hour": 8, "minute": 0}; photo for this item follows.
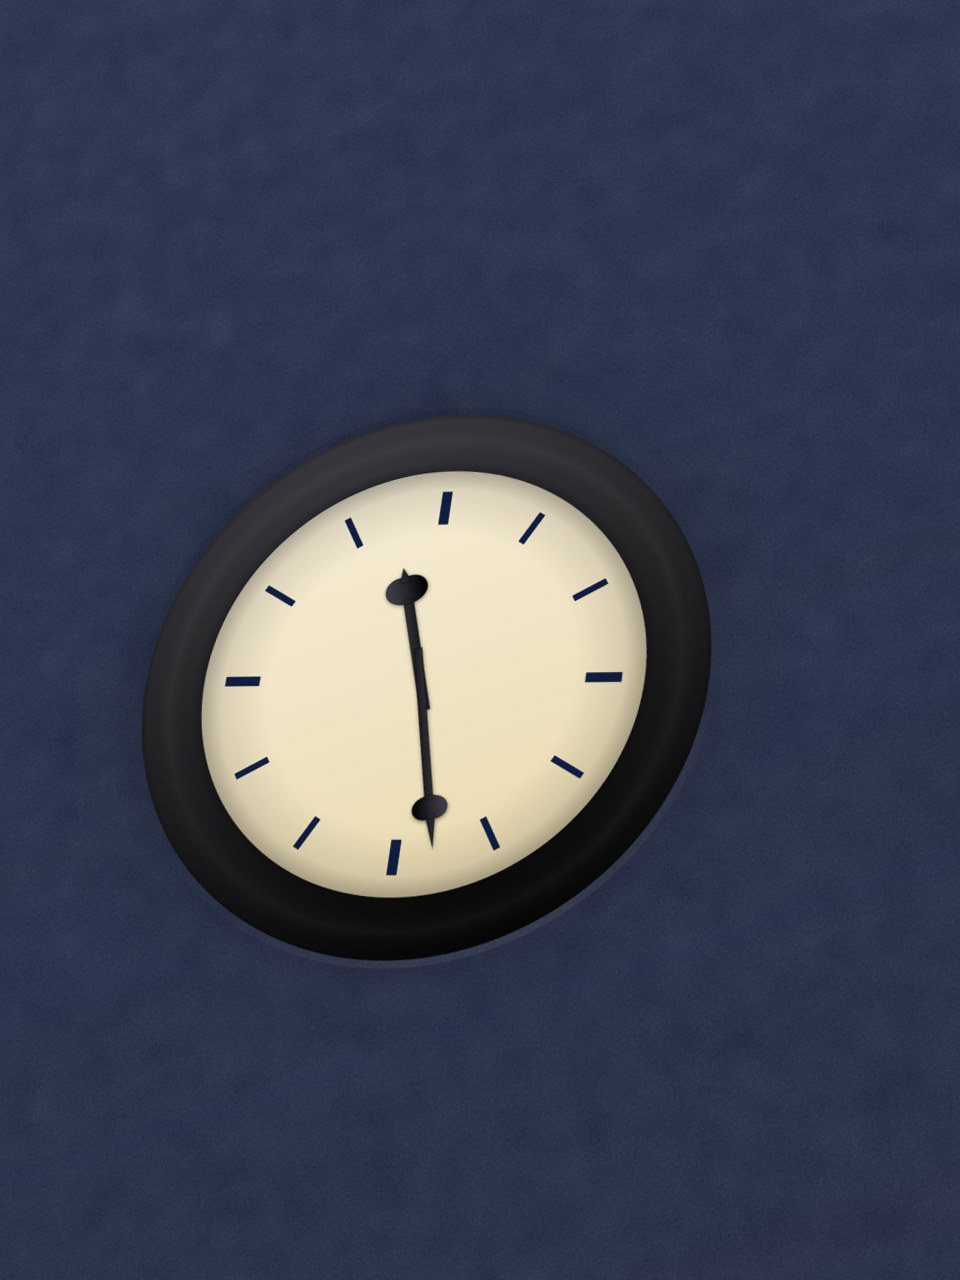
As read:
{"hour": 11, "minute": 28}
